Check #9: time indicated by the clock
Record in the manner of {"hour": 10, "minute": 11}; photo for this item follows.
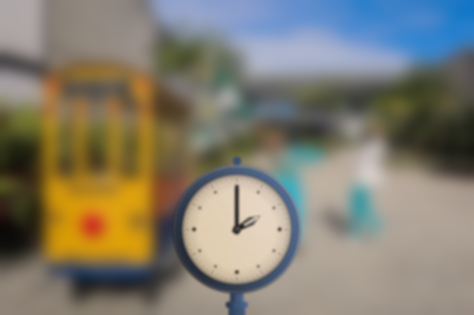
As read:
{"hour": 2, "minute": 0}
